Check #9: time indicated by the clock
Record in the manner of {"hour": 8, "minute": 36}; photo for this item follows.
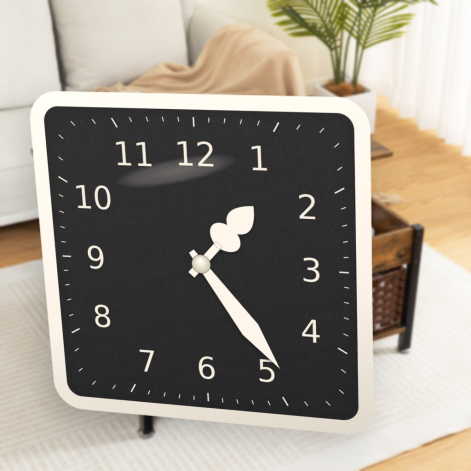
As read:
{"hour": 1, "minute": 24}
